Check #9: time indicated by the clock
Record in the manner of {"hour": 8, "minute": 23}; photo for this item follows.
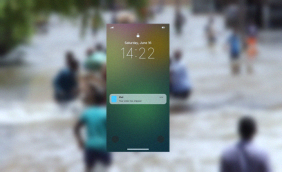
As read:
{"hour": 14, "minute": 22}
